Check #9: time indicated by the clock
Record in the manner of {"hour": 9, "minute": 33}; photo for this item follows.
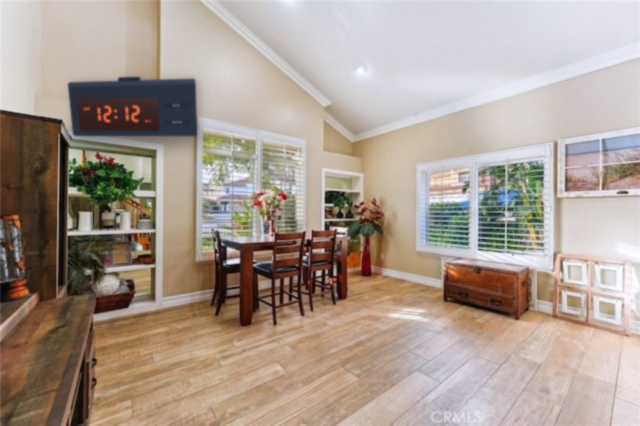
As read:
{"hour": 12, "minute": 12}
